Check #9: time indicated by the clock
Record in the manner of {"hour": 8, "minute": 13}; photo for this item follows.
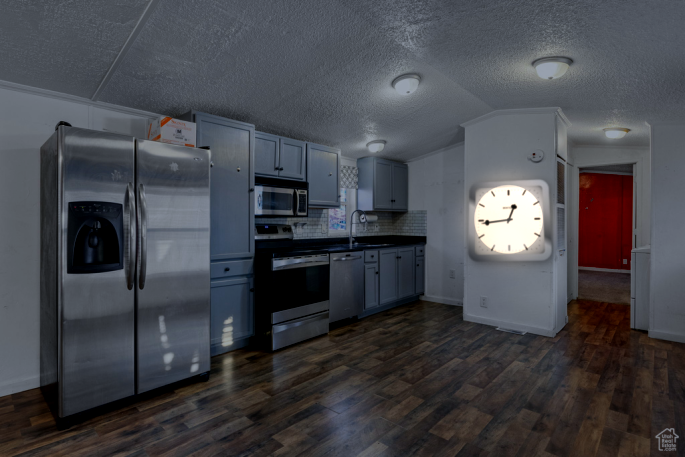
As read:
{"hour": 12, "minute": 44}
